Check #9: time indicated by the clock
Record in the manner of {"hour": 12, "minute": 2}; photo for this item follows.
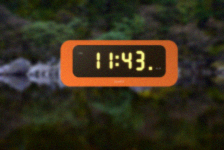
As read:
{"hour": 11, "minute": 43}
